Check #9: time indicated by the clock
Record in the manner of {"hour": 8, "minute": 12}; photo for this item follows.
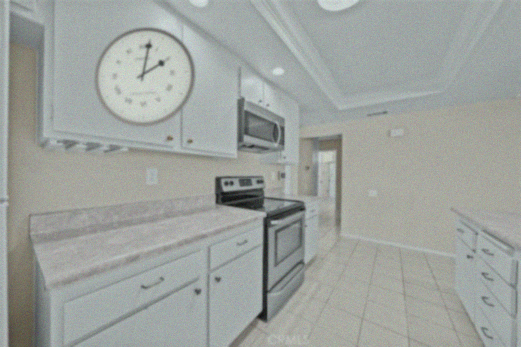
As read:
{"hour": 2, "minute": 2}
